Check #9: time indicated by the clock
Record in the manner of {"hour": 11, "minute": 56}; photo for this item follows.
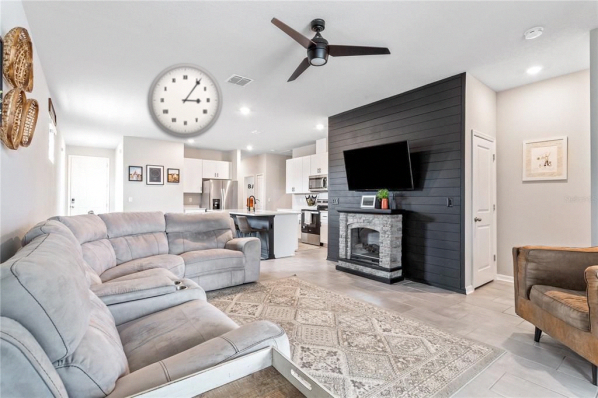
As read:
{"hour": 3, "minute": 6}
